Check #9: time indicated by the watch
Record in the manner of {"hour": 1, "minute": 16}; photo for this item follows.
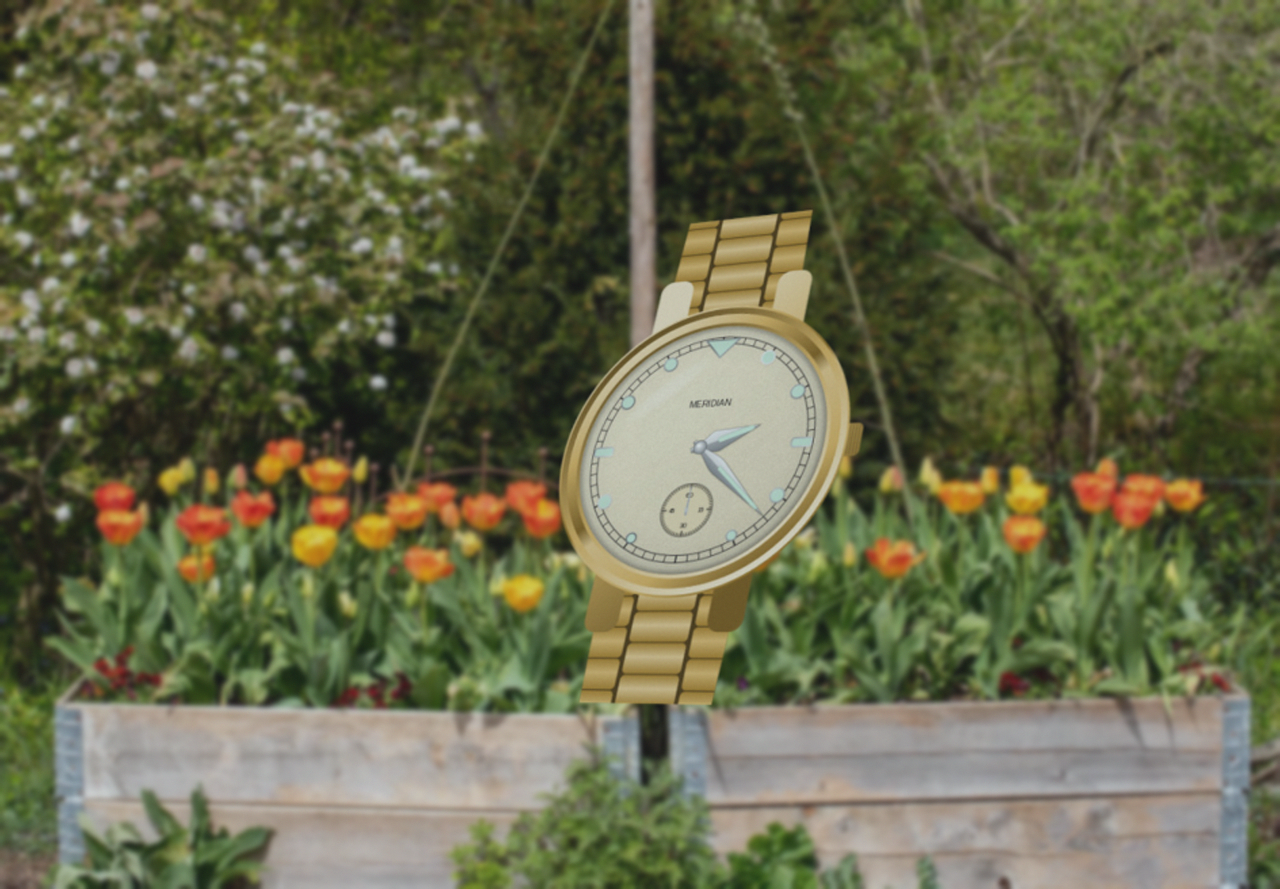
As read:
{"hour": 2, "minute": 22}
